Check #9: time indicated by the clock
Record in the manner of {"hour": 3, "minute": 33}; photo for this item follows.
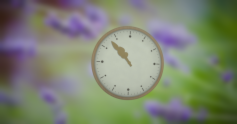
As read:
{"hour": 10, "minute": 53}
